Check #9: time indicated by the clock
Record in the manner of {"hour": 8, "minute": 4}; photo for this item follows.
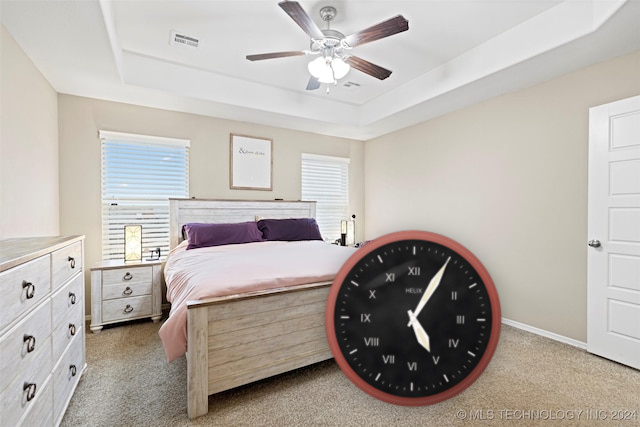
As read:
{"hour": 5, "minute": 5}
